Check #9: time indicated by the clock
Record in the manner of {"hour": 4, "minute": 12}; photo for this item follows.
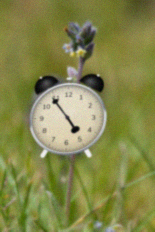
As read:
{"hour": 4, "minute": 54}
